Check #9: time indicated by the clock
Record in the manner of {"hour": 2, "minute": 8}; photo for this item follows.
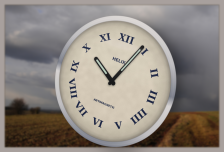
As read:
{"hour": 10, "minute": 4}
